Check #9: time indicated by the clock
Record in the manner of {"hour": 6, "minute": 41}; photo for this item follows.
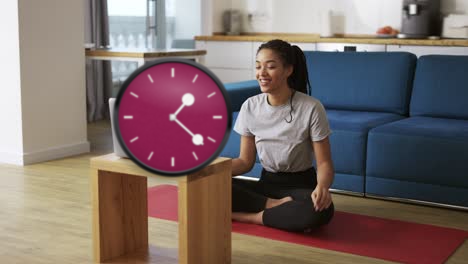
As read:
{"hour": 1, "minute": 22}
